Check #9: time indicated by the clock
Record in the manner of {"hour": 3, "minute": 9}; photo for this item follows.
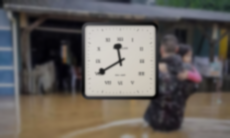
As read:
{"hour": 11, "minute": 40}
